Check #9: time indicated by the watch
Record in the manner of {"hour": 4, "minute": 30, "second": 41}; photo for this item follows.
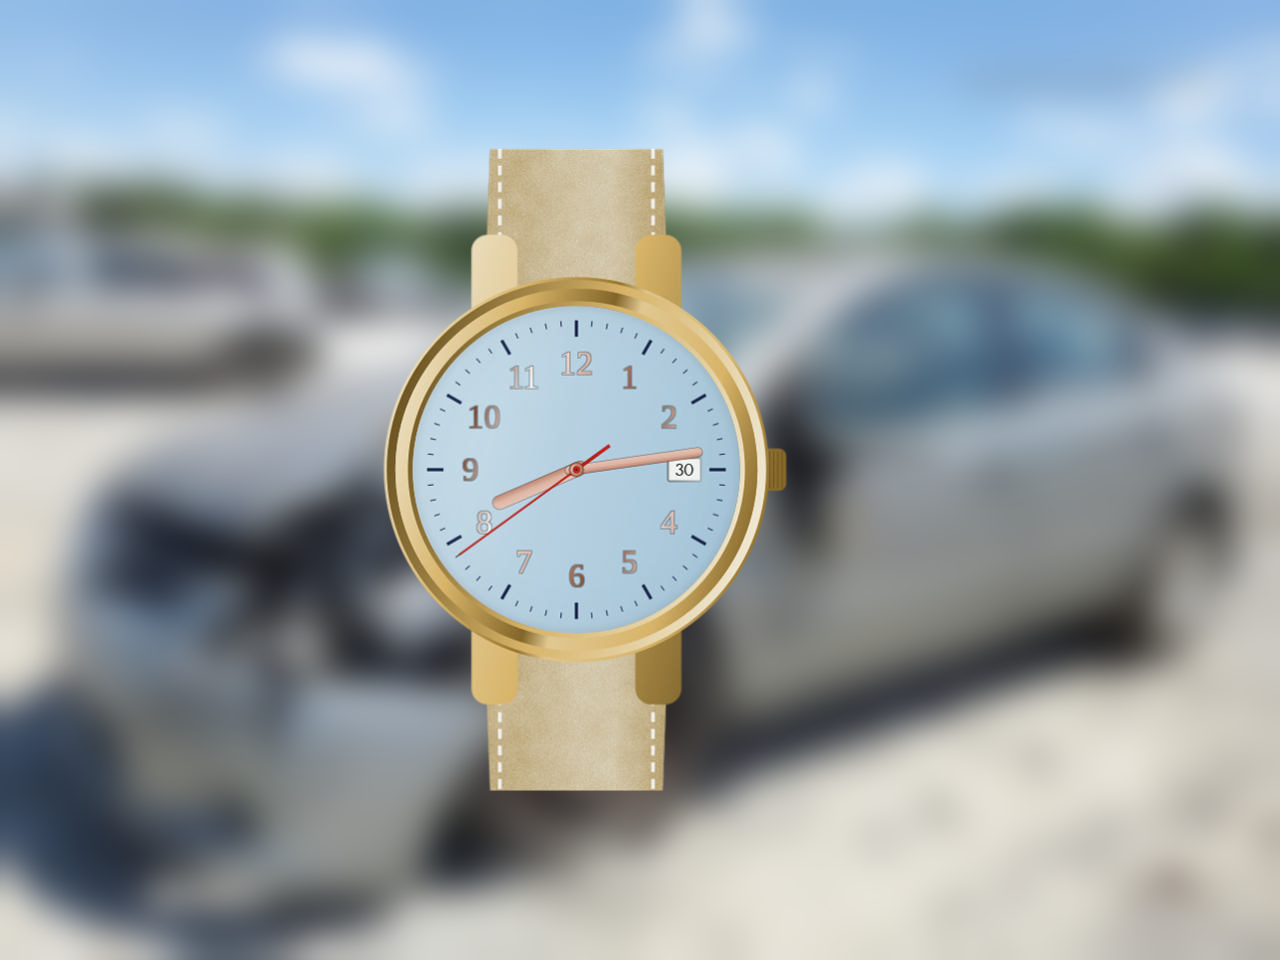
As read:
{"hour": 8, "minute": 13, "second": 39}
